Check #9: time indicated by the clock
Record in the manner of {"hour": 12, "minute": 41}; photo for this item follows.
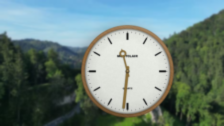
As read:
{"hour": 11, "minute": 31}
